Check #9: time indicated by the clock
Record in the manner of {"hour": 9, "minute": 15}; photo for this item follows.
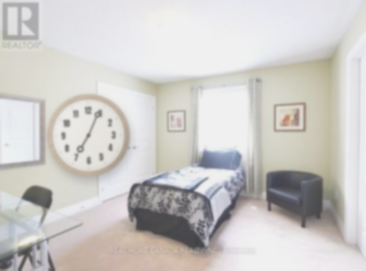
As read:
{"hour": 7, "minute": 4}
